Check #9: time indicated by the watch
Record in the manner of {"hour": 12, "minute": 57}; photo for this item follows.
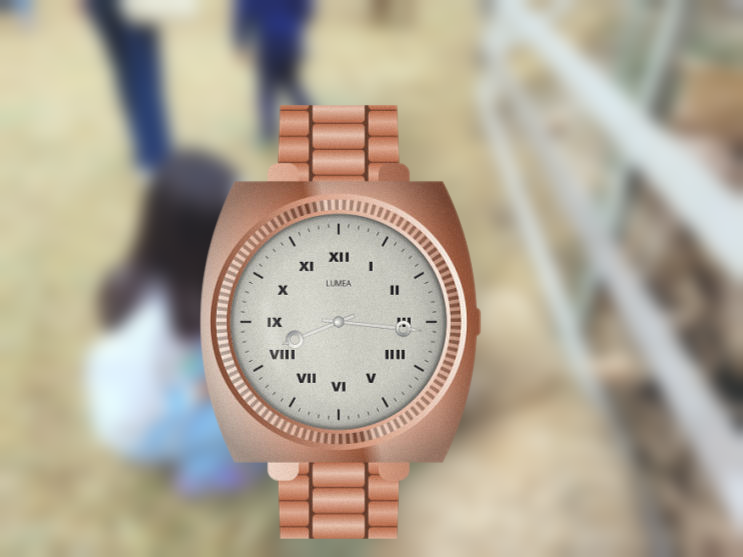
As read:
{"hour": 8, "minute": 16}
